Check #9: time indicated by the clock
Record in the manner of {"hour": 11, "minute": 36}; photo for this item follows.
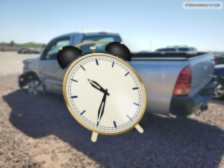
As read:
{"hour": 10, "minute": 35}
